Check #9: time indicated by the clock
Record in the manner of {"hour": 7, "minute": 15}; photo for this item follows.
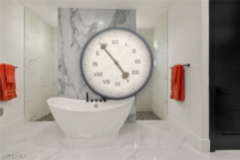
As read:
{"hour": 4, "minute": 54}
